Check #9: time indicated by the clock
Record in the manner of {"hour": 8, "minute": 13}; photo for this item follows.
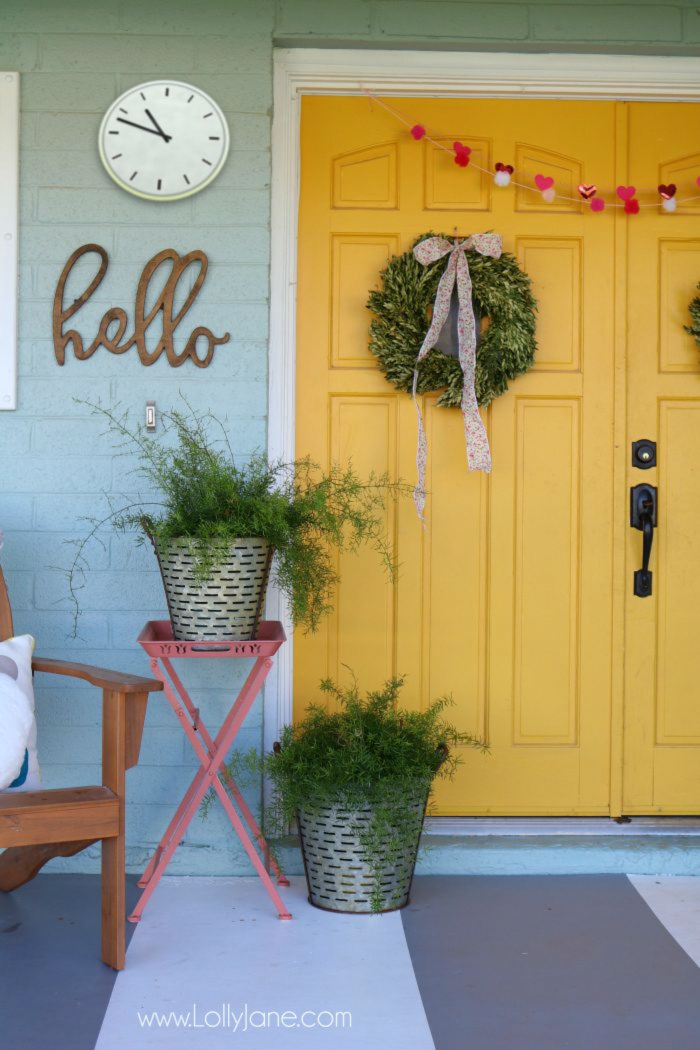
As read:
{"hour": 10, "minute": 48}
